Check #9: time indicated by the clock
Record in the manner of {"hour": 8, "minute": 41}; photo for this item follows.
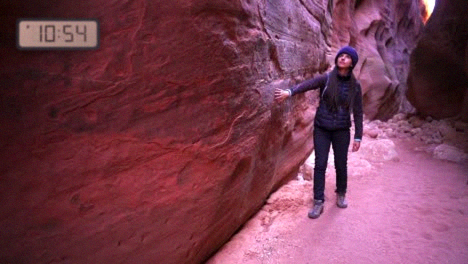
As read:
{"hour": 10, "minute": 54}
